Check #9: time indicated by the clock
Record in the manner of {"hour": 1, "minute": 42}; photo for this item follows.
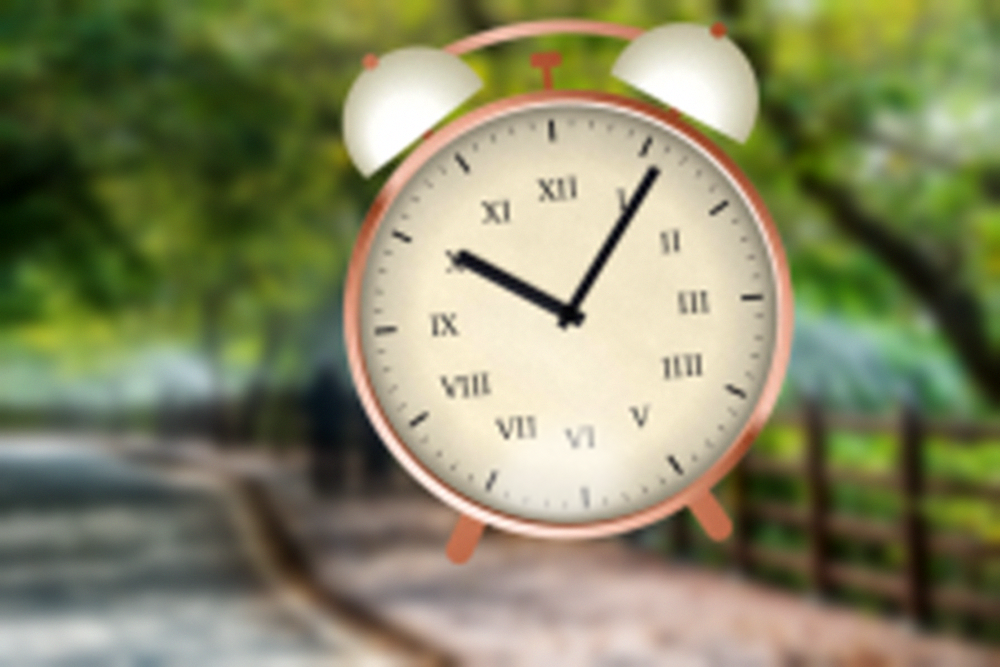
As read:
{"hour": 10, "minute": 6}
